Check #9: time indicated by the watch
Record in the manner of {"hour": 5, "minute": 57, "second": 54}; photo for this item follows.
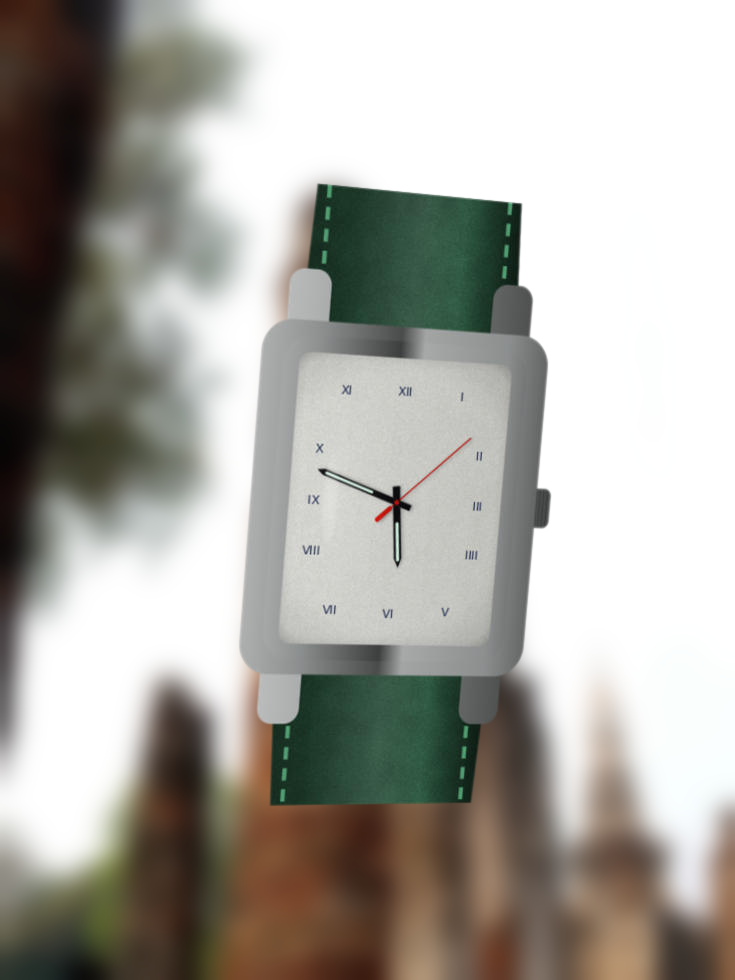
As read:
{"hour": 5, "minute": 48, "second": 8}
